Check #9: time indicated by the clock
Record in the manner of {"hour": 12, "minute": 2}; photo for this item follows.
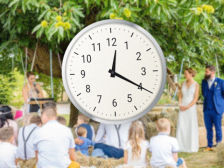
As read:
{"hour": 12, "minute": 20}
